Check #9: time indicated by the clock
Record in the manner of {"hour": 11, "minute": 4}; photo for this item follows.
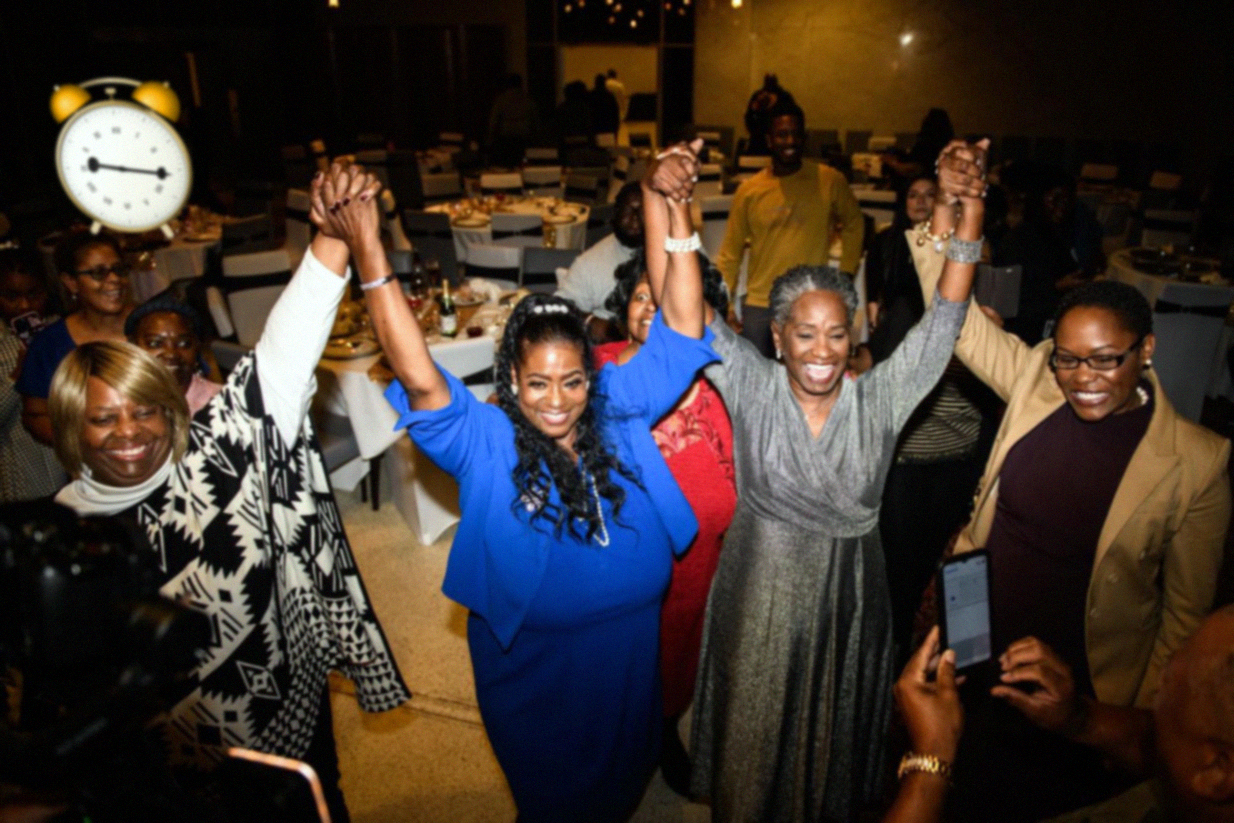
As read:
{"hour": 9, "minute": 16}
